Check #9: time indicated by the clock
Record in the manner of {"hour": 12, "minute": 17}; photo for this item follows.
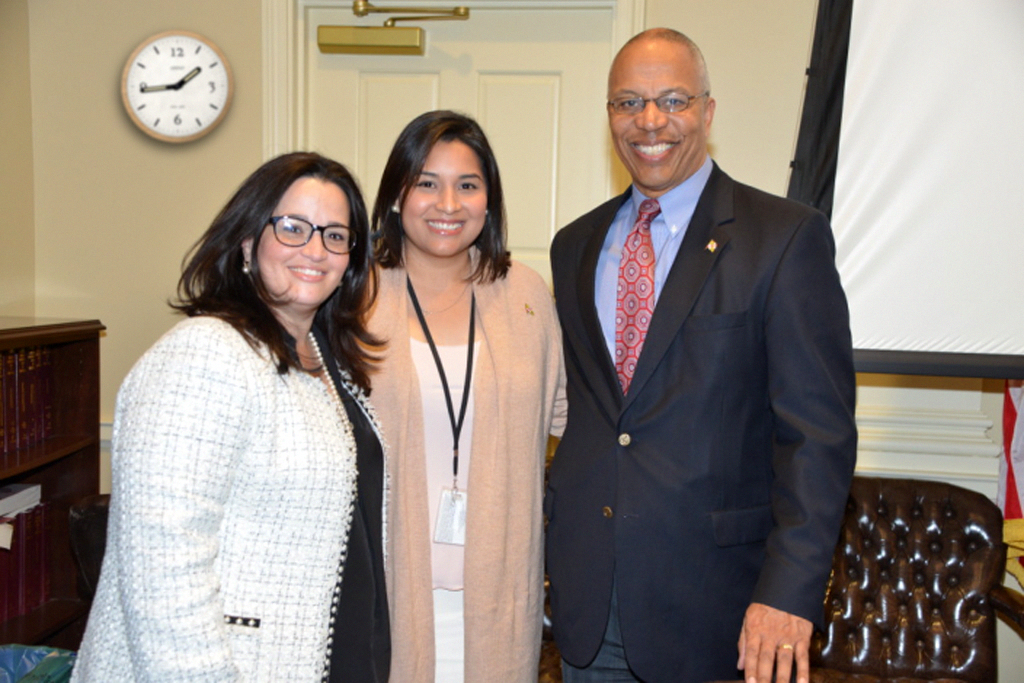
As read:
{"hour": 1, "minute": 44}
